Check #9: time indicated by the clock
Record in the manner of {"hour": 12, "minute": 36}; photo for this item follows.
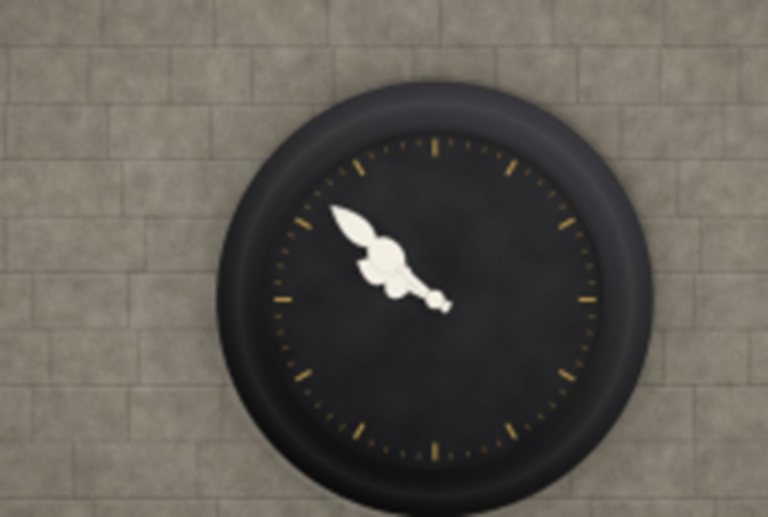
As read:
{"hour": 9, "minute": 52}
